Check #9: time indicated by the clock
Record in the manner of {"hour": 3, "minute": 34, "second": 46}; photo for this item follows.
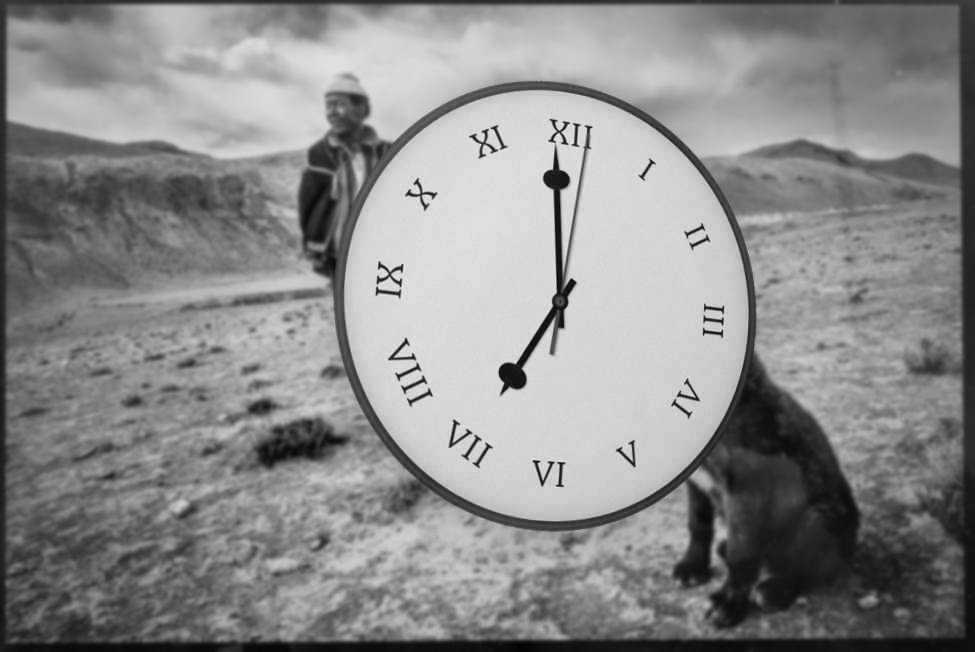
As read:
{"hour": 6, "minute": 59, "second": 1}
